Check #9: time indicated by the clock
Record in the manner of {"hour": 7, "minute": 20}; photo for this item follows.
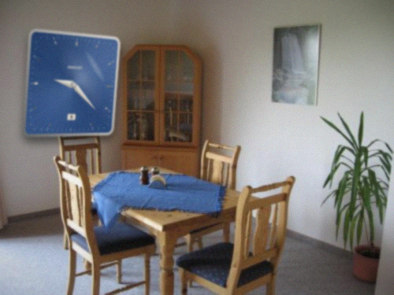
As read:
{"hour": 9, "minute": 22}
